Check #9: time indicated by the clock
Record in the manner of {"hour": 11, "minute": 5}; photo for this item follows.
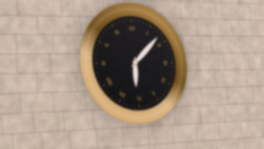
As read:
{"hour": 6, "minute": 8}
